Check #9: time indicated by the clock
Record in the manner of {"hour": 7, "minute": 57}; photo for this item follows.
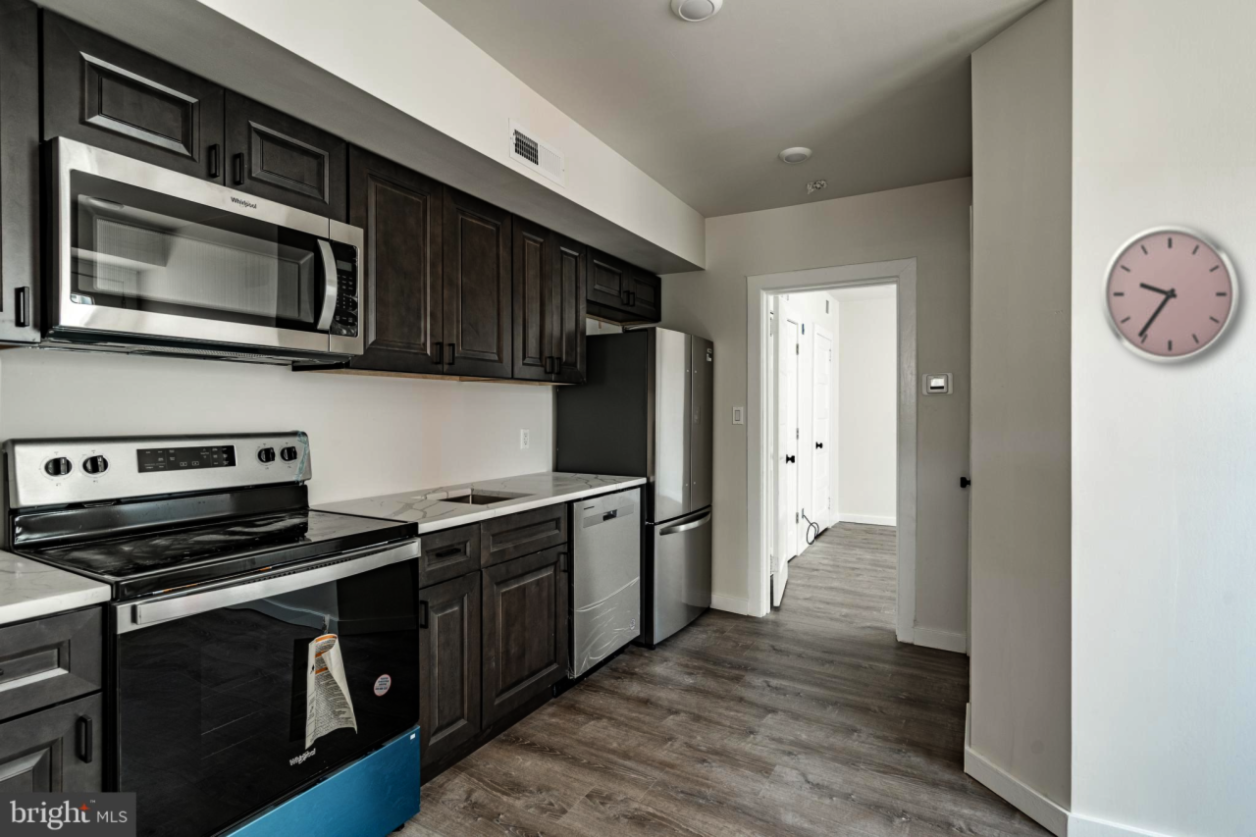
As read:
{"hour": 9, "minute": 36}
